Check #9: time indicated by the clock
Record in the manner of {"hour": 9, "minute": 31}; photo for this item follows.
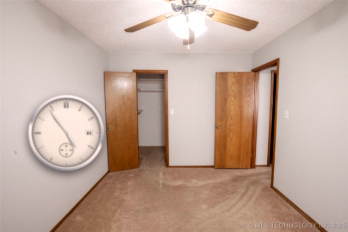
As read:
{"hour": 4, "minute": 54}
